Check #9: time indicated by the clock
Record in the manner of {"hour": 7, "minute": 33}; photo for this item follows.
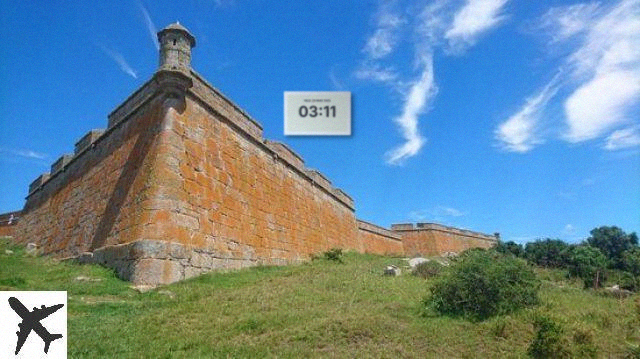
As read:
{"hour": 3, "minute": 11}
